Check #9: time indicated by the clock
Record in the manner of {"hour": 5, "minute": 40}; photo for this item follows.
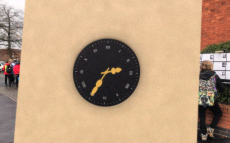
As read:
{"hour": 2, "minute": 35}
